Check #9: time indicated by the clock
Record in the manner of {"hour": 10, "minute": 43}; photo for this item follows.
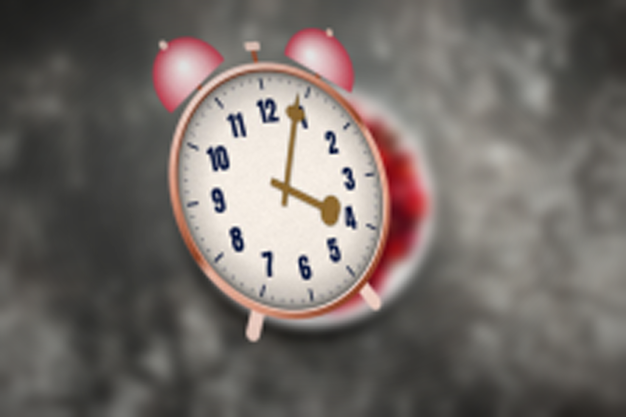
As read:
{"hour": 4, "minute": 4}
